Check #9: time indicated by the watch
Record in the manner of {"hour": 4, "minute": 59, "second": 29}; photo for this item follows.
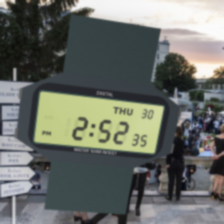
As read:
{"hour": 2, "minute": 52, "second": 35}
